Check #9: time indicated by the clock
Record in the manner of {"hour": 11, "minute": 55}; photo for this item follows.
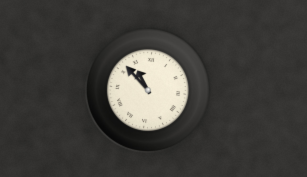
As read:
{"hour": 10, "minute": 52}
